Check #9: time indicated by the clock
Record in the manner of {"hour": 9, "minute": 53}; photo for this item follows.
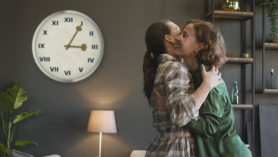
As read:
{"hour": 3, "minute": 5}
